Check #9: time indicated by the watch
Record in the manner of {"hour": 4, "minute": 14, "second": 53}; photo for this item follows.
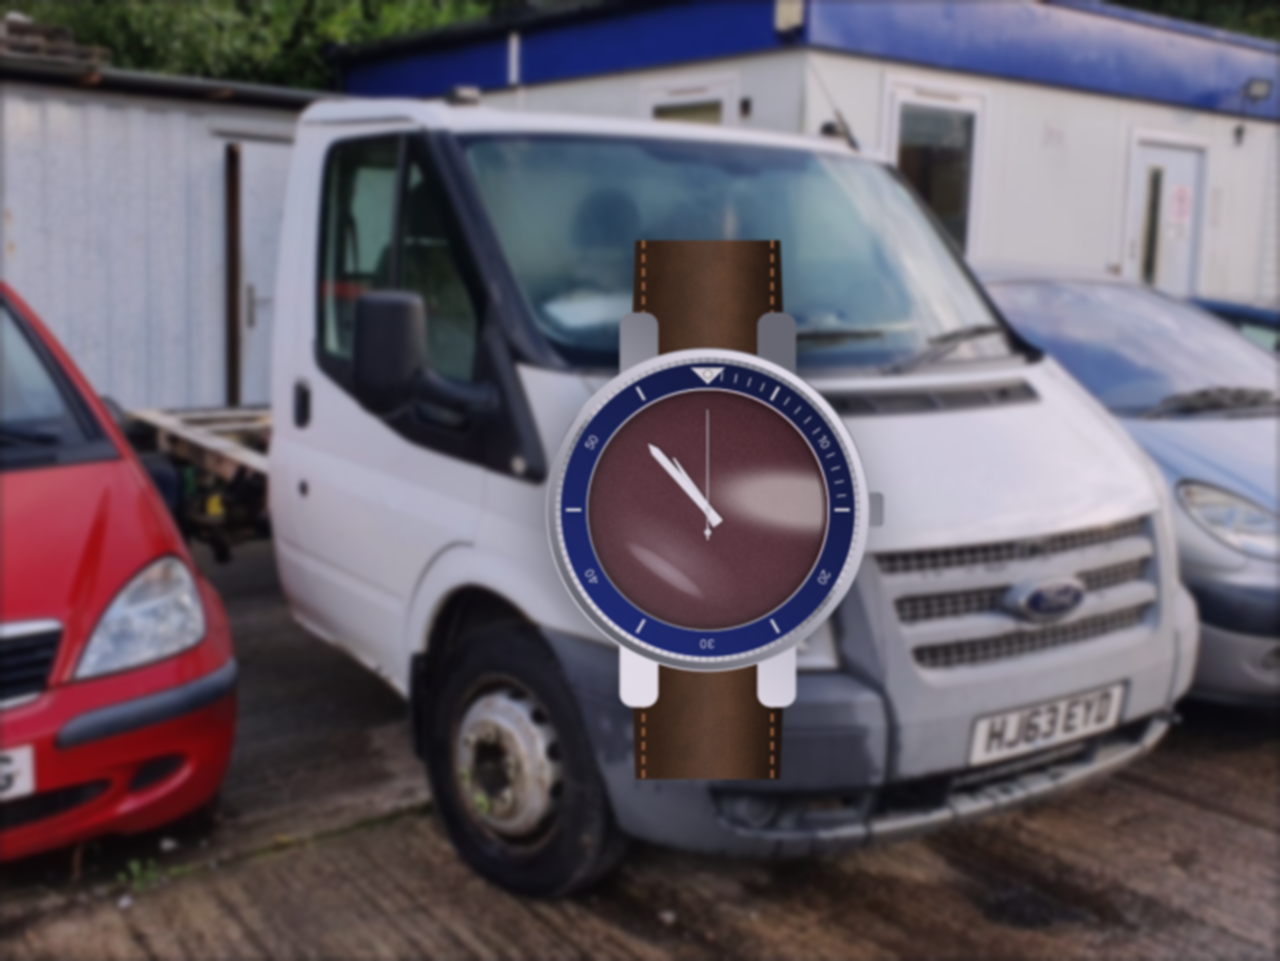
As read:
{"hour": 10, "minute": 53, "second": 0}
